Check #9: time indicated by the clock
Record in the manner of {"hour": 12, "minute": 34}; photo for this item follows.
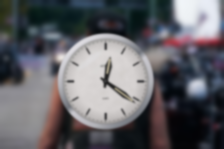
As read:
{"hour": 12, "minute": 21}
